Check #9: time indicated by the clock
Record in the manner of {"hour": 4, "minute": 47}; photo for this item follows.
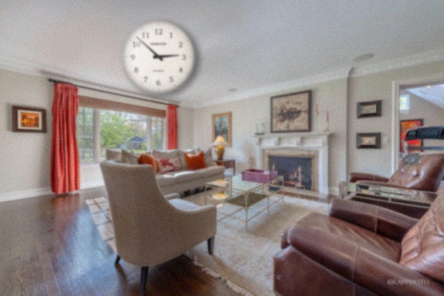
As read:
{"hour": 2, "minute": 52}
